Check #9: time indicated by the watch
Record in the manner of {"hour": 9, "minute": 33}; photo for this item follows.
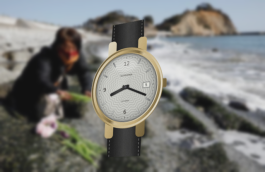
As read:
{"hour": 8, "minute": 19}
